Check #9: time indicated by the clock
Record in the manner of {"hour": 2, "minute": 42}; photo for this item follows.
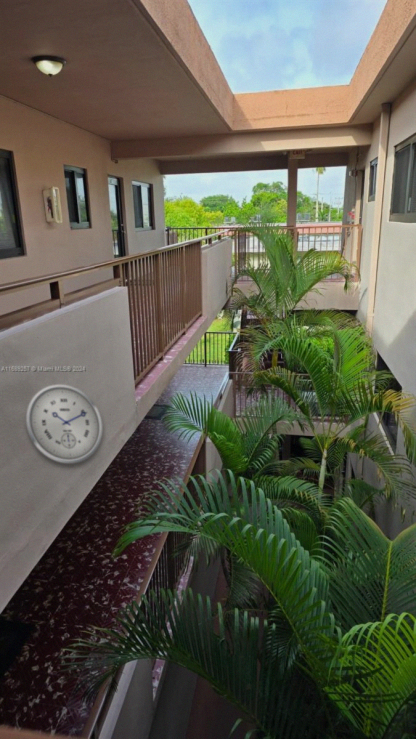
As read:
{"hour": 10, "minute": 11}
